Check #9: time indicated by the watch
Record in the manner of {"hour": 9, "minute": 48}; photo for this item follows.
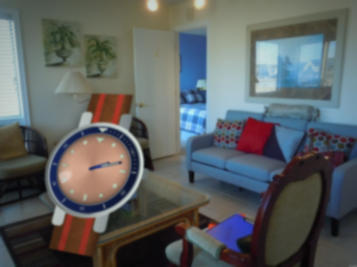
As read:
{"hour": 2, "minute": 12}
